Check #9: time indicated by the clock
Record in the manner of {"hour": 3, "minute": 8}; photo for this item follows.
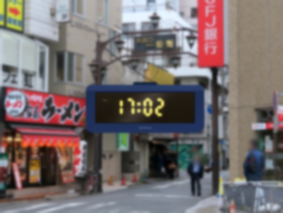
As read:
{"hour": 17, "minute": 2}
